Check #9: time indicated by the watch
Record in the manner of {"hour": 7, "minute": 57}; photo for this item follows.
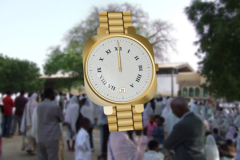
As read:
{"hour": 12, "minute": 0}
